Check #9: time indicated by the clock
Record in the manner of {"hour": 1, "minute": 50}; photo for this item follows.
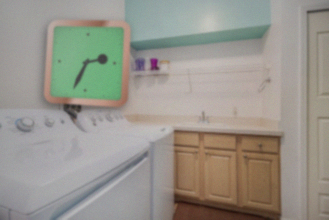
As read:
{"hour": 2, "minute": 34}
